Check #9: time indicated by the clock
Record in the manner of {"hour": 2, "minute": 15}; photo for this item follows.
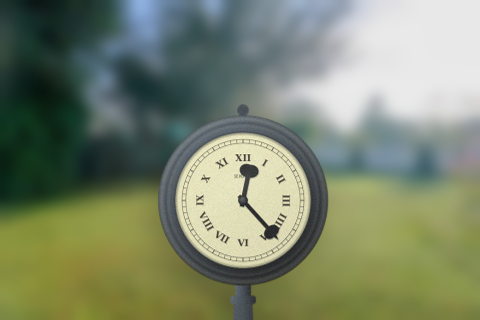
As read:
{"hour": 12, "minute": 23}
